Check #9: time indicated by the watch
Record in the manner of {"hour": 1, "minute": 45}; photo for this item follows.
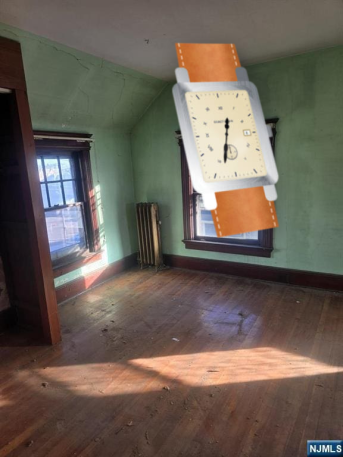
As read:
{"hour": 12, "minute": 33}
